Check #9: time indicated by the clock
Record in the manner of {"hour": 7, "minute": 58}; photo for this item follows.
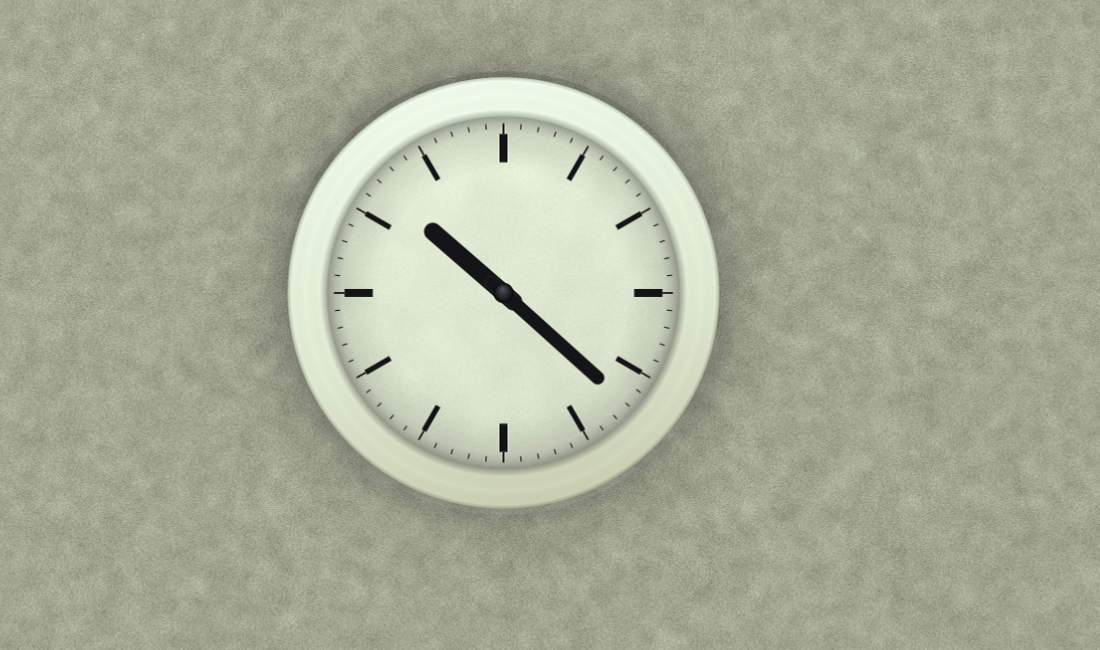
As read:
{"hour": 10, "minute": 22}
